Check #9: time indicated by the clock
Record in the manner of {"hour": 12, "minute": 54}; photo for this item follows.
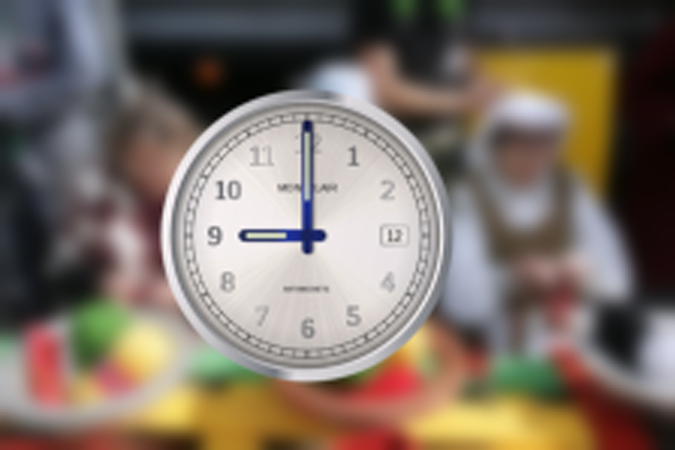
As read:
{"hour": 9, "minute": 0}
